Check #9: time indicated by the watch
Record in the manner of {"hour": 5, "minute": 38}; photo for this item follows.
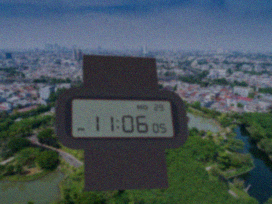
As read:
{"hour": 11, "minute": 6}
